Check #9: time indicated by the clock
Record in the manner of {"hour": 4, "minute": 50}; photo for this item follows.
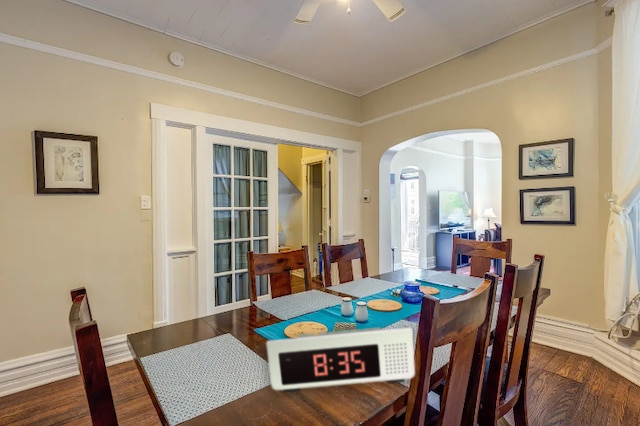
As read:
{"hour": 8, "minute": 35}
